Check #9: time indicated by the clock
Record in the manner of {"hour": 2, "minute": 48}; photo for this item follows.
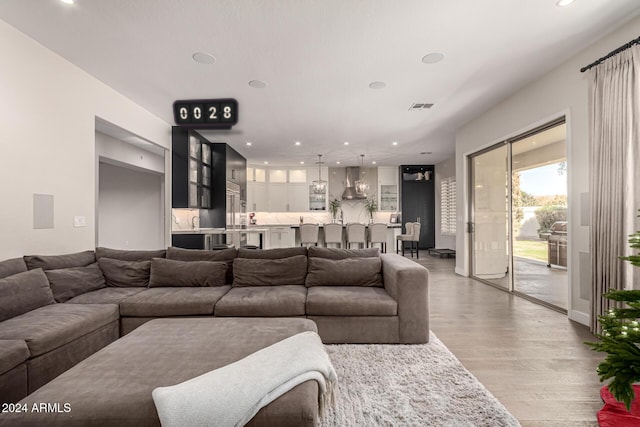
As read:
{"hour": 0, "minute": 28}
